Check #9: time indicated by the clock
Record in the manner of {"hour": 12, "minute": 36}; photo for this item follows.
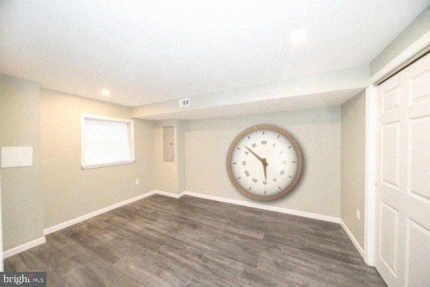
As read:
{"hour": 5, "minute": 52}
